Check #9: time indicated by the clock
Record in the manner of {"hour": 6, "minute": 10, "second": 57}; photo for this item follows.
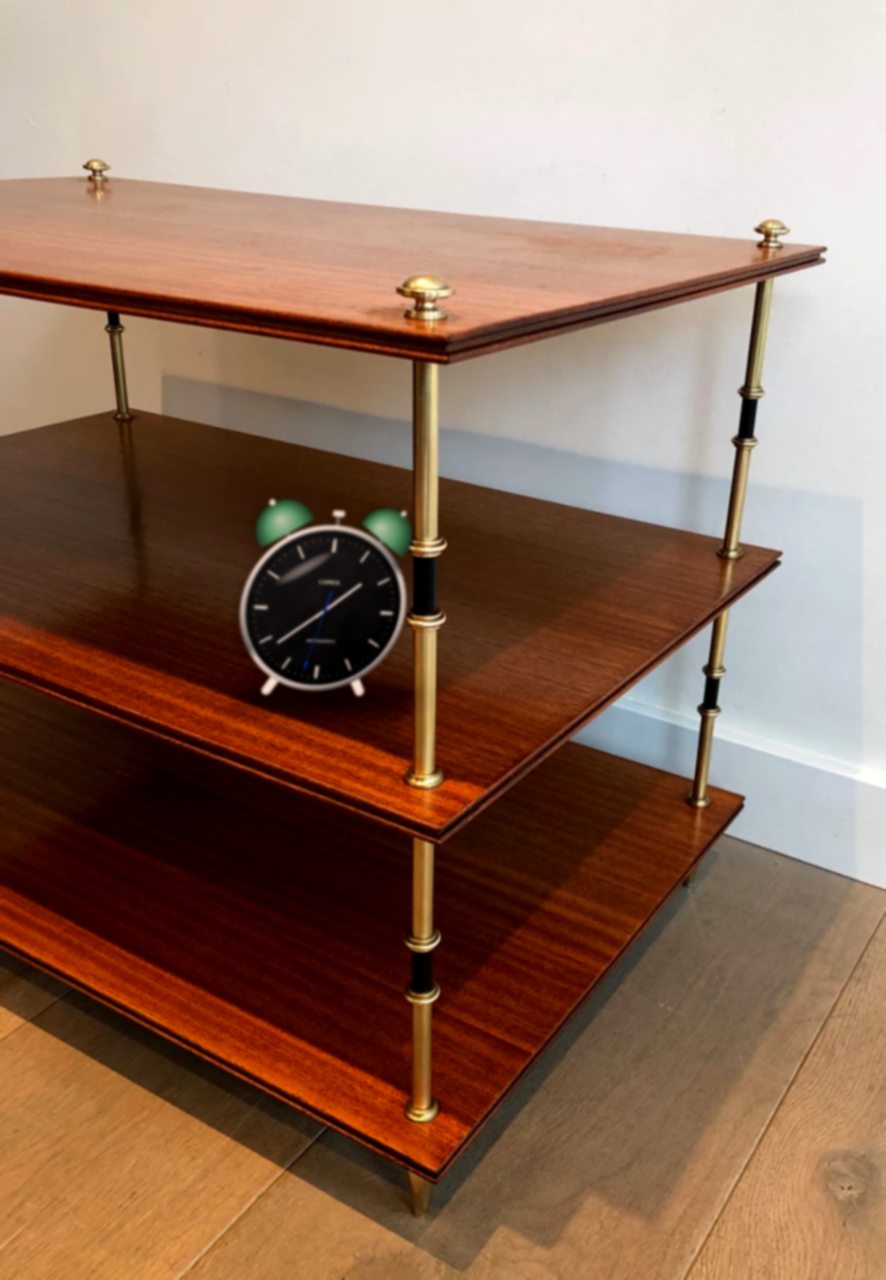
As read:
{"hour": 1, "minute": 38, "second": 32}
